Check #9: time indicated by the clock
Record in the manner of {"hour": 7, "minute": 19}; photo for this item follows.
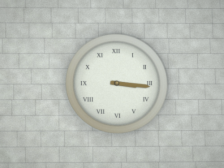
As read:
{"hour": 3, "minute": 16}
